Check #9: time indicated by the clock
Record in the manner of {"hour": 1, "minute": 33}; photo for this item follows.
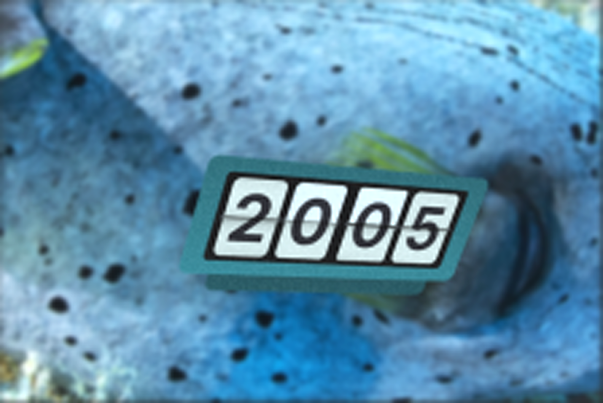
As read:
{"hour": 20, "minute": 5}
